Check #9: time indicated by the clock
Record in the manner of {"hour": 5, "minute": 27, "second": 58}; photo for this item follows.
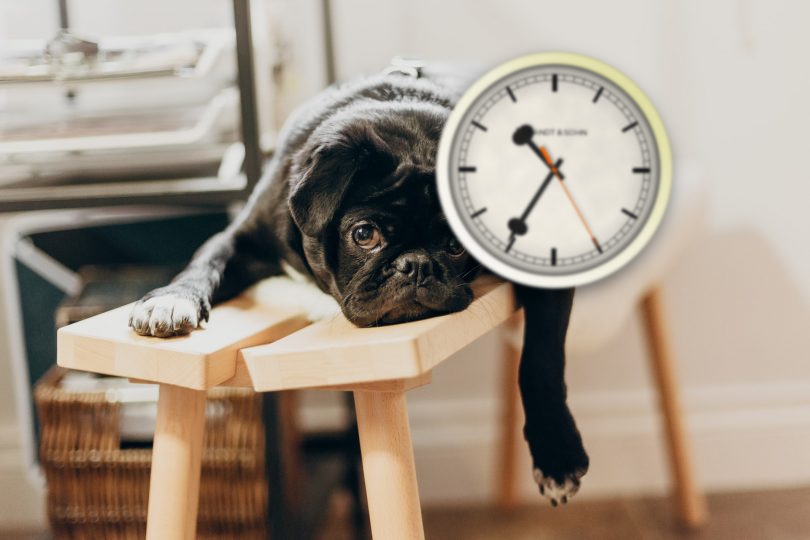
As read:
{"hour": 10, "minute": 35, "second": 25}
